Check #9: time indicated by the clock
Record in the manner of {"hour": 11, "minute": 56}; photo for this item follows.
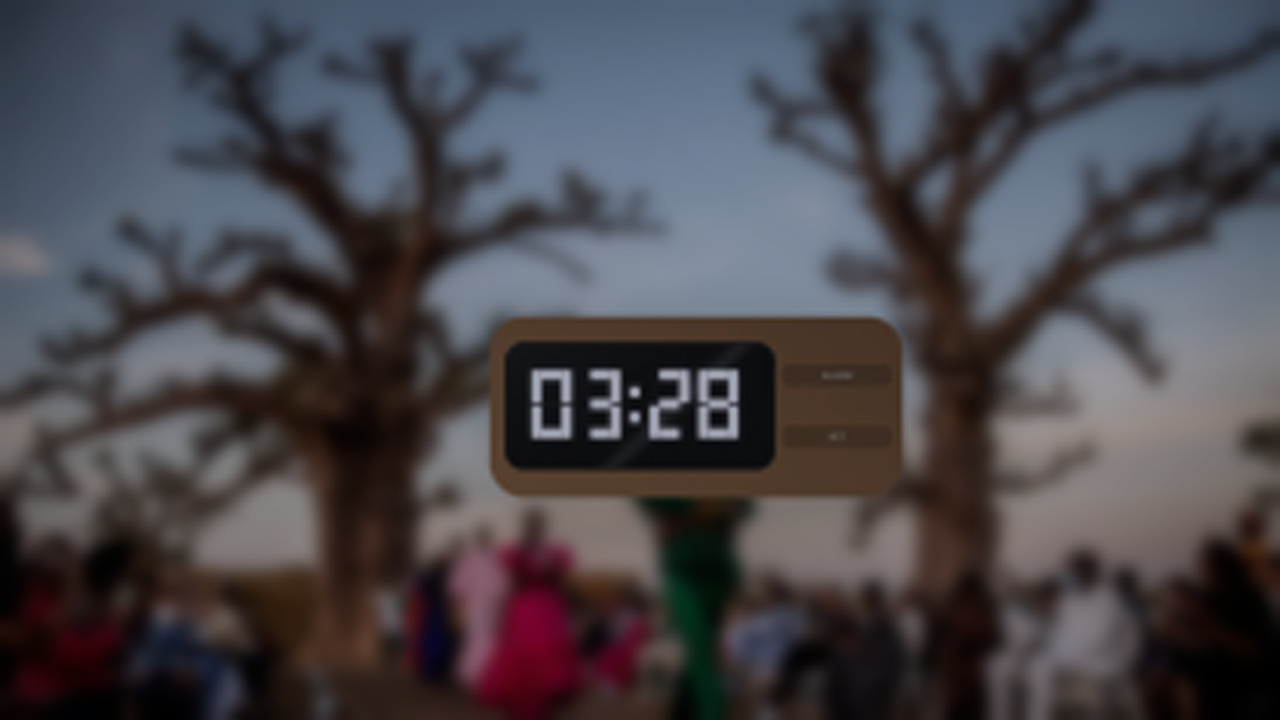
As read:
{"hour": 3, "minute": 28}
